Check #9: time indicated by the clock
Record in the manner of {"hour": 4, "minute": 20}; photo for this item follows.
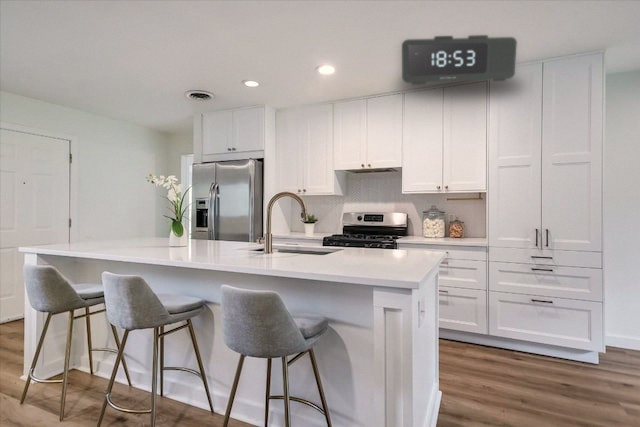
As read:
{"hour": 18, "minute": 53}
